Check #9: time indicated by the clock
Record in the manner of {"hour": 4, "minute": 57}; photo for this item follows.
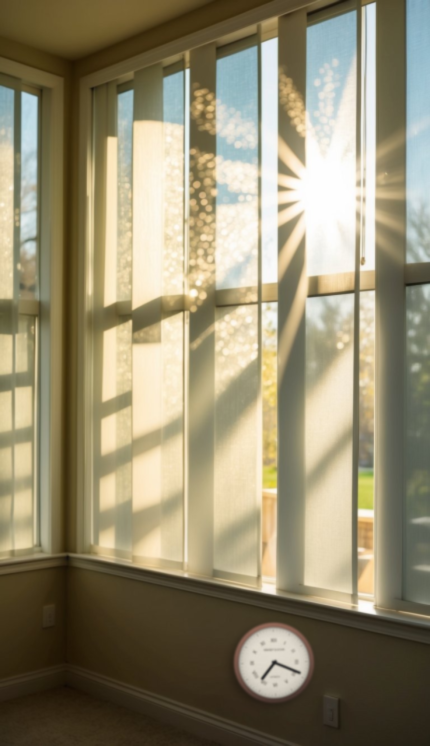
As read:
{"hour": 7, "minute": 19}
